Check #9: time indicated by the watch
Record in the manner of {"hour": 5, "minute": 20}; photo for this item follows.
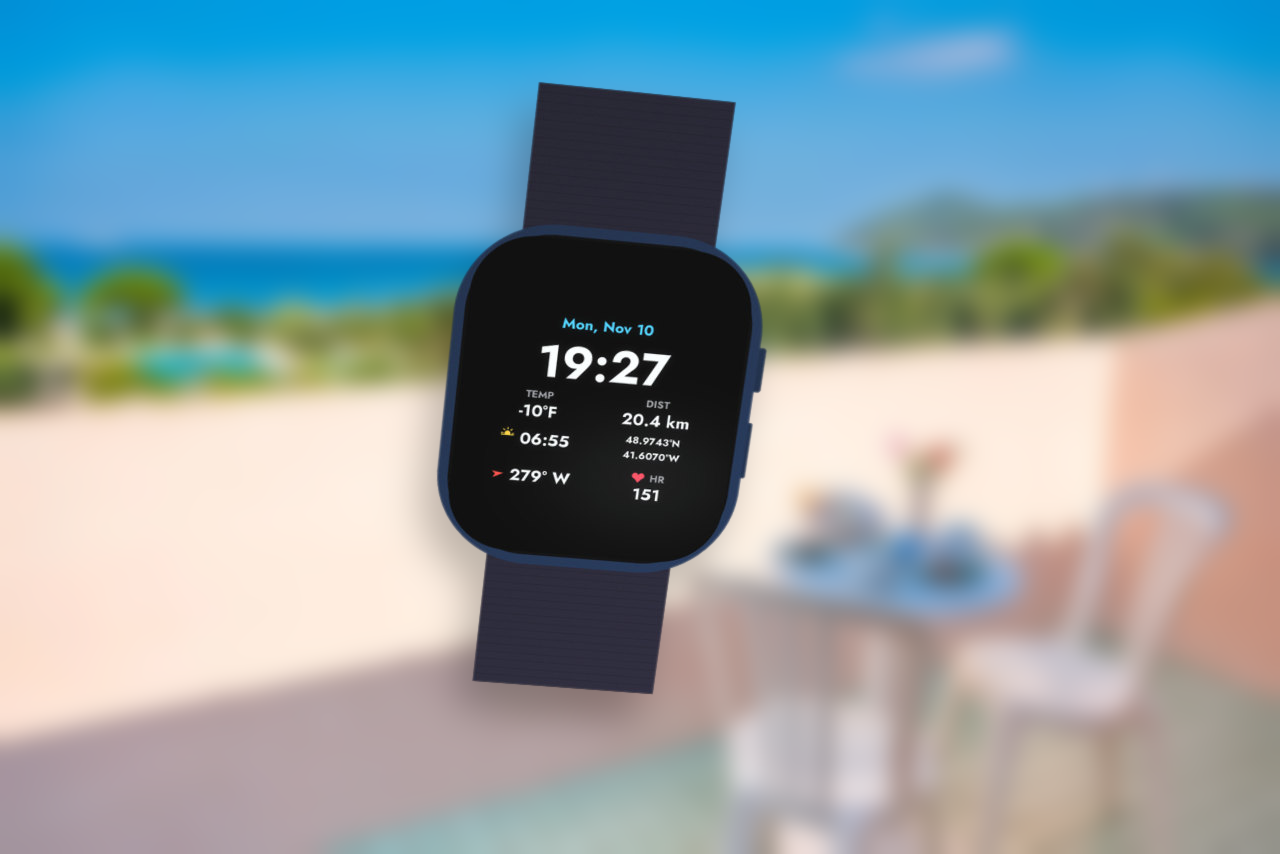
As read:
{"hour": 19, "minute": 27}
